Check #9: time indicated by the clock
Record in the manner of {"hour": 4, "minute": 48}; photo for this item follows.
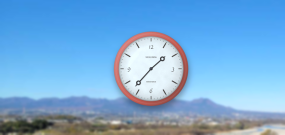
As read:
{"hour": 1, "minute": 37}
